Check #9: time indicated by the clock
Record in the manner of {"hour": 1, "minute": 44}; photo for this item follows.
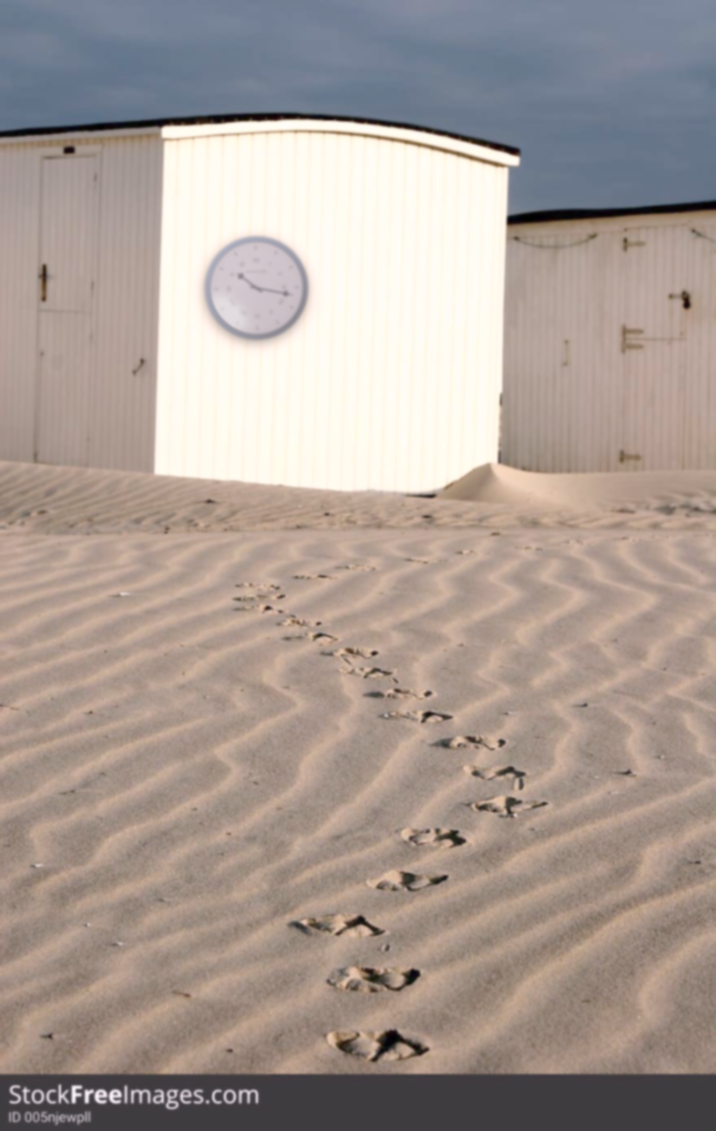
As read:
{"hour": 10, "minute": 17}
